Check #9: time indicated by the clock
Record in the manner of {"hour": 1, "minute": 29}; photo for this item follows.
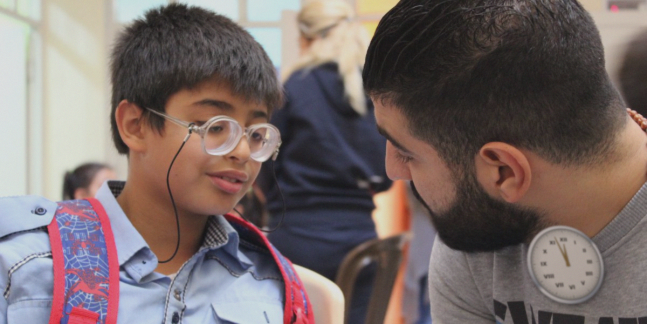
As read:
{"hour": 11, "minute": 57}
